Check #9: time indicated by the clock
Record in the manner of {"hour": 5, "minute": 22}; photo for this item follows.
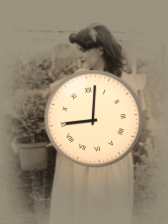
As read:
{"hour": 9, "minute": 2}
